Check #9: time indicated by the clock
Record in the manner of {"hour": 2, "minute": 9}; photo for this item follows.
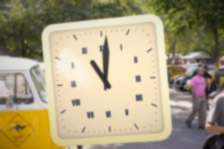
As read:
{"hour": 11, "minute": 1}
